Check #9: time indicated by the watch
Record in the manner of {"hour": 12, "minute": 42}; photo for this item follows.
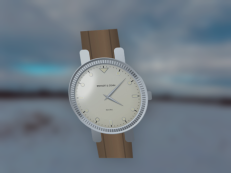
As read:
{"hour": 4, "minute": 8}
